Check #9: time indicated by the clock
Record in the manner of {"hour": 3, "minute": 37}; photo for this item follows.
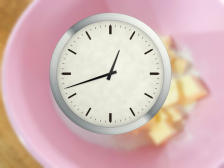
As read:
{"hour": 12, "minute": 42}
